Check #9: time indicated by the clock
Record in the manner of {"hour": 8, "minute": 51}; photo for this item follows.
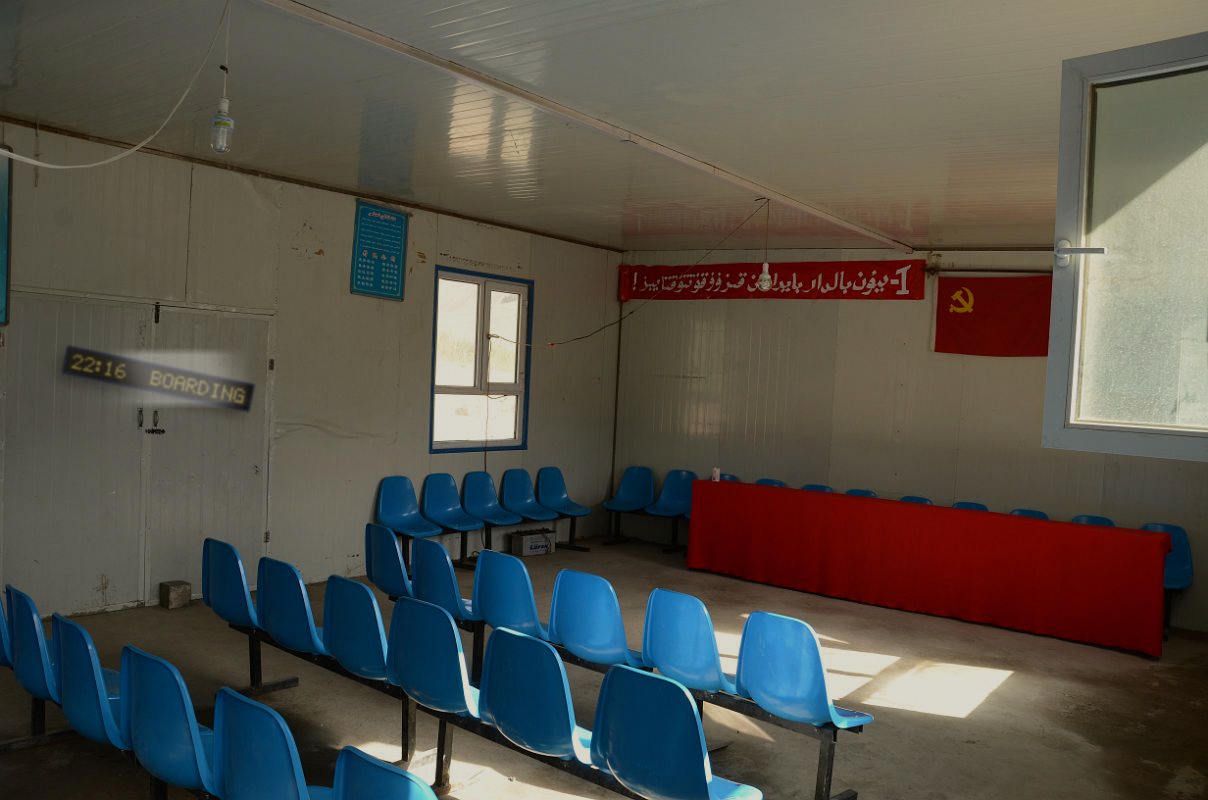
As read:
{"hour": 22, "minute": 16}
